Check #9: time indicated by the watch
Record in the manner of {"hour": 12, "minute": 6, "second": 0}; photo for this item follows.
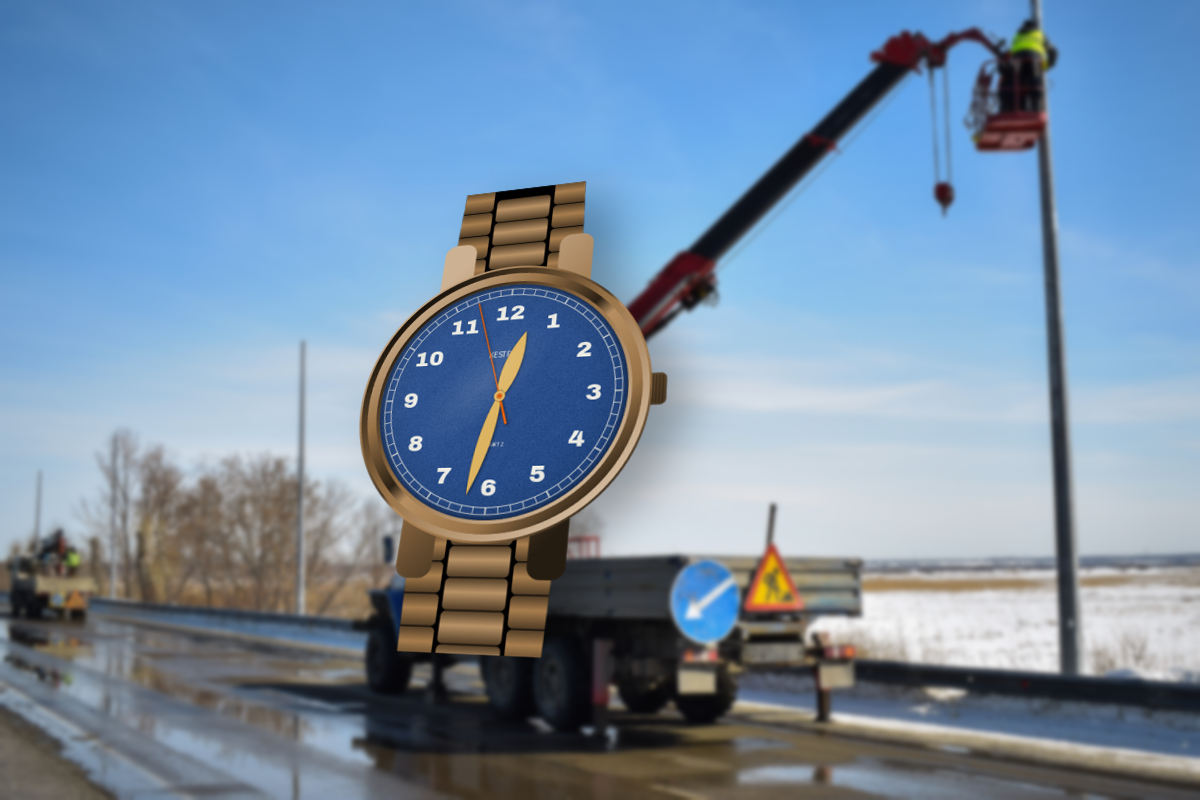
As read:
{"hour": 12, "minute": 31, "second": 57}
